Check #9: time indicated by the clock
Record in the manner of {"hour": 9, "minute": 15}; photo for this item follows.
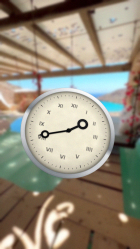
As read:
{"hour": 1, "minute": 41}
